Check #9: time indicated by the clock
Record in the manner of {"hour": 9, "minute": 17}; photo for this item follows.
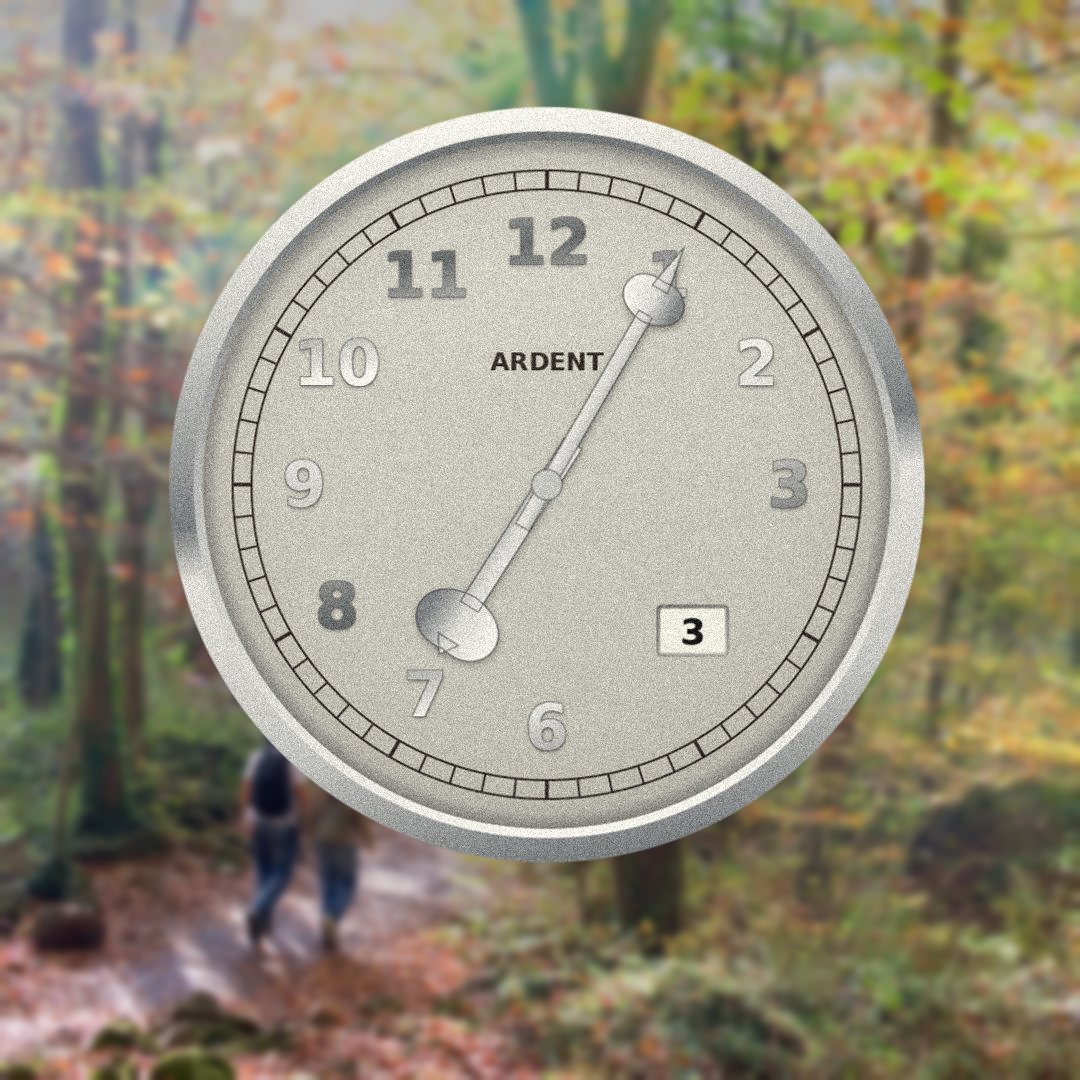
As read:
{"hour": 7, "minute": 5}
